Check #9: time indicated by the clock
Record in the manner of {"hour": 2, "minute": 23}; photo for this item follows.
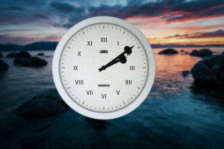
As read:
{"hour": 2, "minute": 9}
